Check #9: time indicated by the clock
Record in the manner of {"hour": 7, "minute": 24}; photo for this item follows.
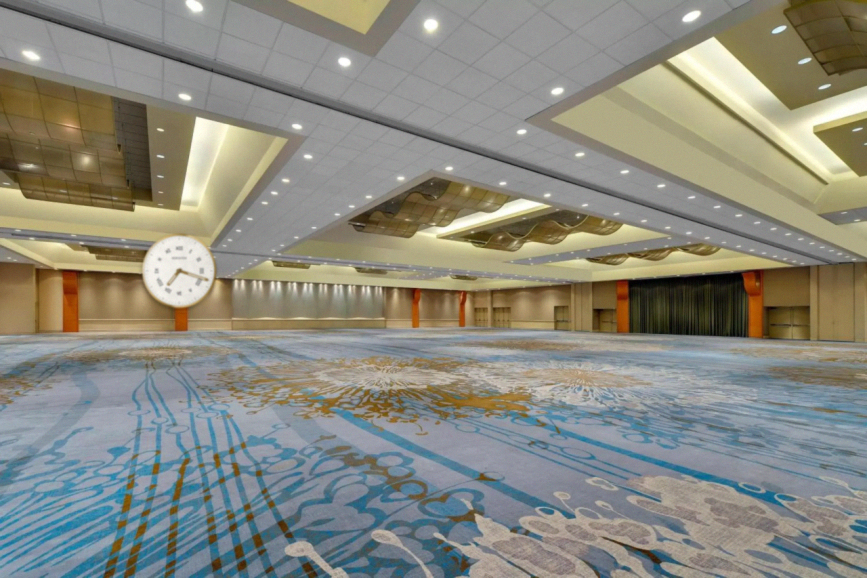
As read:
{"hour": 7, "minute": 18}
